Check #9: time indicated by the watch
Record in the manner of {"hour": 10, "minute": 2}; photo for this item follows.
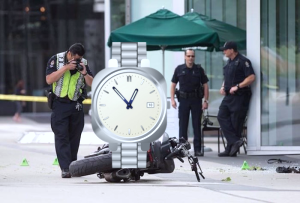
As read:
{"hour": 12, "minute": 53}
